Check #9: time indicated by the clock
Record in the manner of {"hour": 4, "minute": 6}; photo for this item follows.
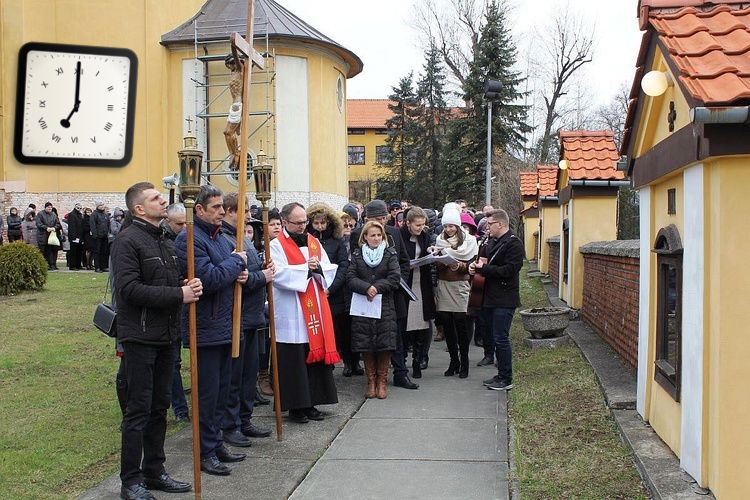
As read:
{"hour": 7, "minute": 0}
